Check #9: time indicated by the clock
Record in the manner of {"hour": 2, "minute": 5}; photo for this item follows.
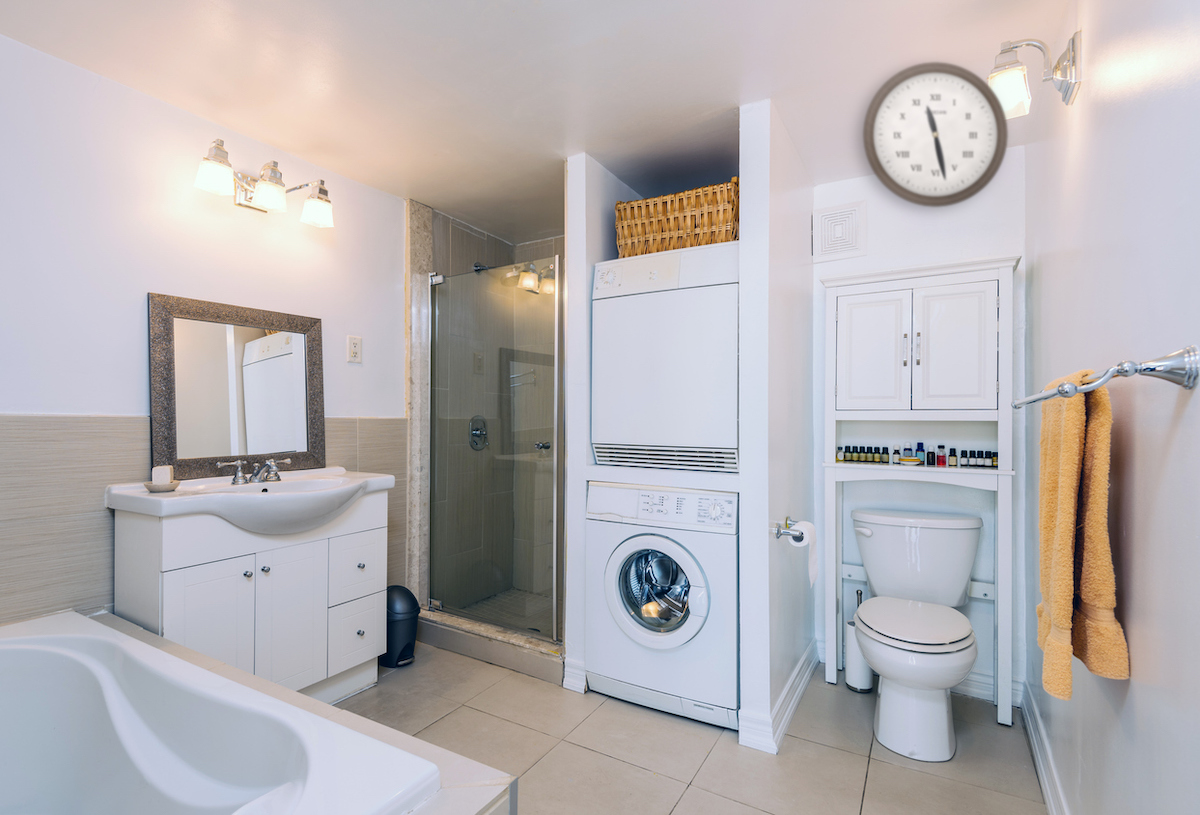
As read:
{"hour": 11, "minute": 28}
